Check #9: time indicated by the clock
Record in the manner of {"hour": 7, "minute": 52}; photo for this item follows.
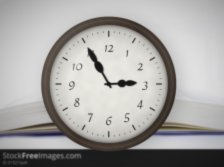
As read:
{"hour": 2, "minute": 55}
